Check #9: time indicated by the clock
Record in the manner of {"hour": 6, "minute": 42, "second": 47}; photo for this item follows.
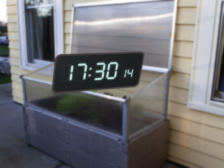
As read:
{"hour": 17, "minute": 30, "second": 14}
